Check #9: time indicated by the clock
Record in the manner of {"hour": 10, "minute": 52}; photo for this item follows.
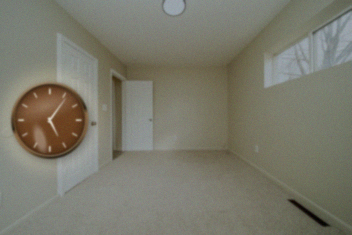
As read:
{"hour": 5, "minute": 6}
